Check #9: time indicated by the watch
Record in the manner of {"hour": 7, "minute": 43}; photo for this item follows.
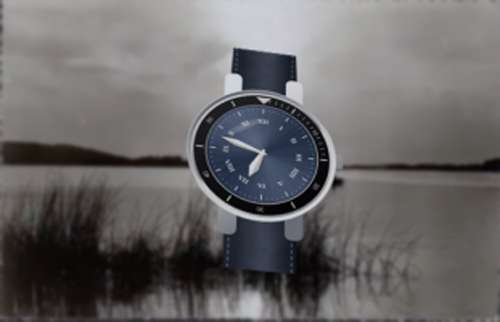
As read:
{"hour": 6, "minute": 48}
